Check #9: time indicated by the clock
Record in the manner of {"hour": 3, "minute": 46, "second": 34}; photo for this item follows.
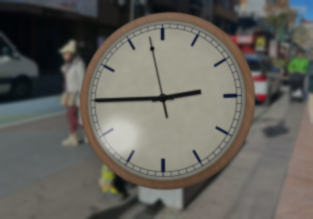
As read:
{"hour": 2, "minute": 44, "second": 58}
